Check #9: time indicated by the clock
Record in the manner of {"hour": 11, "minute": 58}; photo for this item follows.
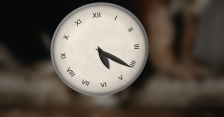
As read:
{"hour": 5, "minute": 21}
